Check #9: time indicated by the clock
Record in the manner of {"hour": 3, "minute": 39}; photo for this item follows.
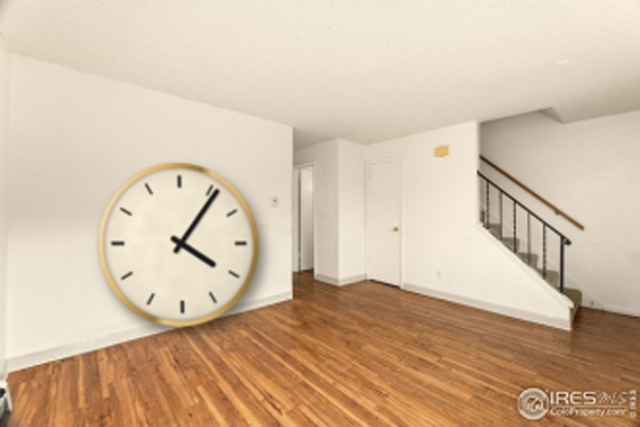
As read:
{"hour": 4, "minute": 6}
